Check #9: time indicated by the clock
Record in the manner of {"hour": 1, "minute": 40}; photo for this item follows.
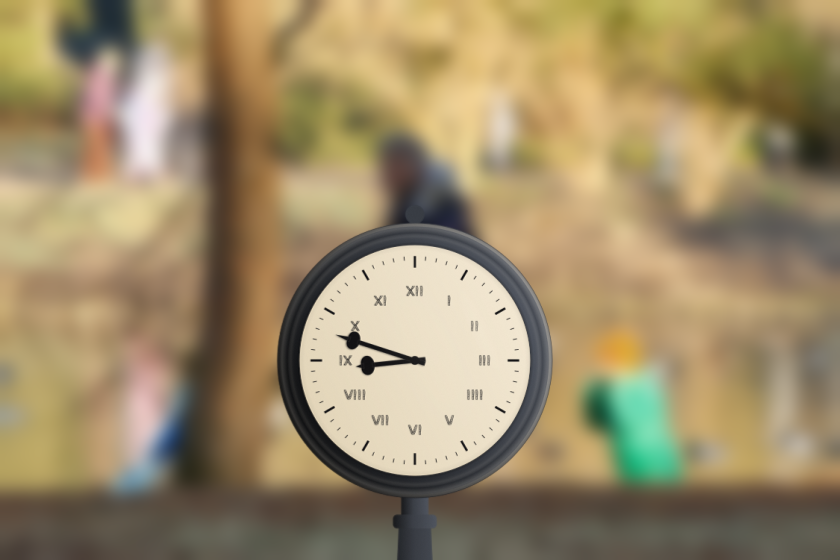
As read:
{"hour": 8, "minute": 48}
